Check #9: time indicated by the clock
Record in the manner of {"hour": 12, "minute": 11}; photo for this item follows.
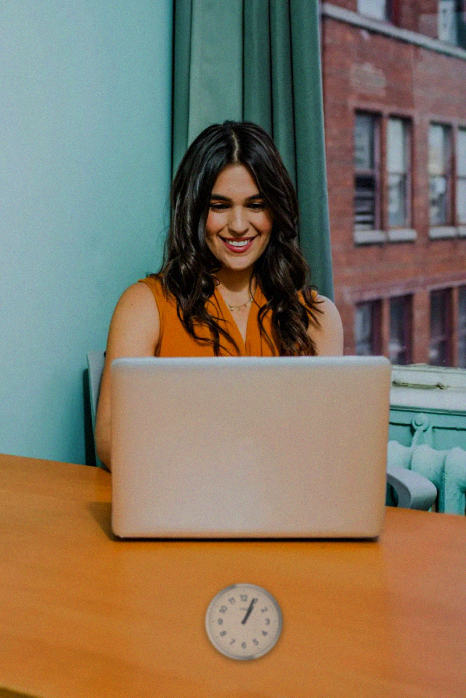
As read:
{"hour": 1, "minute": 4}
